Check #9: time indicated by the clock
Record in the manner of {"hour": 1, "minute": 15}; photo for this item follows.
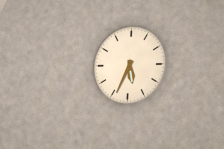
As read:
{"hour": 5, "minute": 34}
